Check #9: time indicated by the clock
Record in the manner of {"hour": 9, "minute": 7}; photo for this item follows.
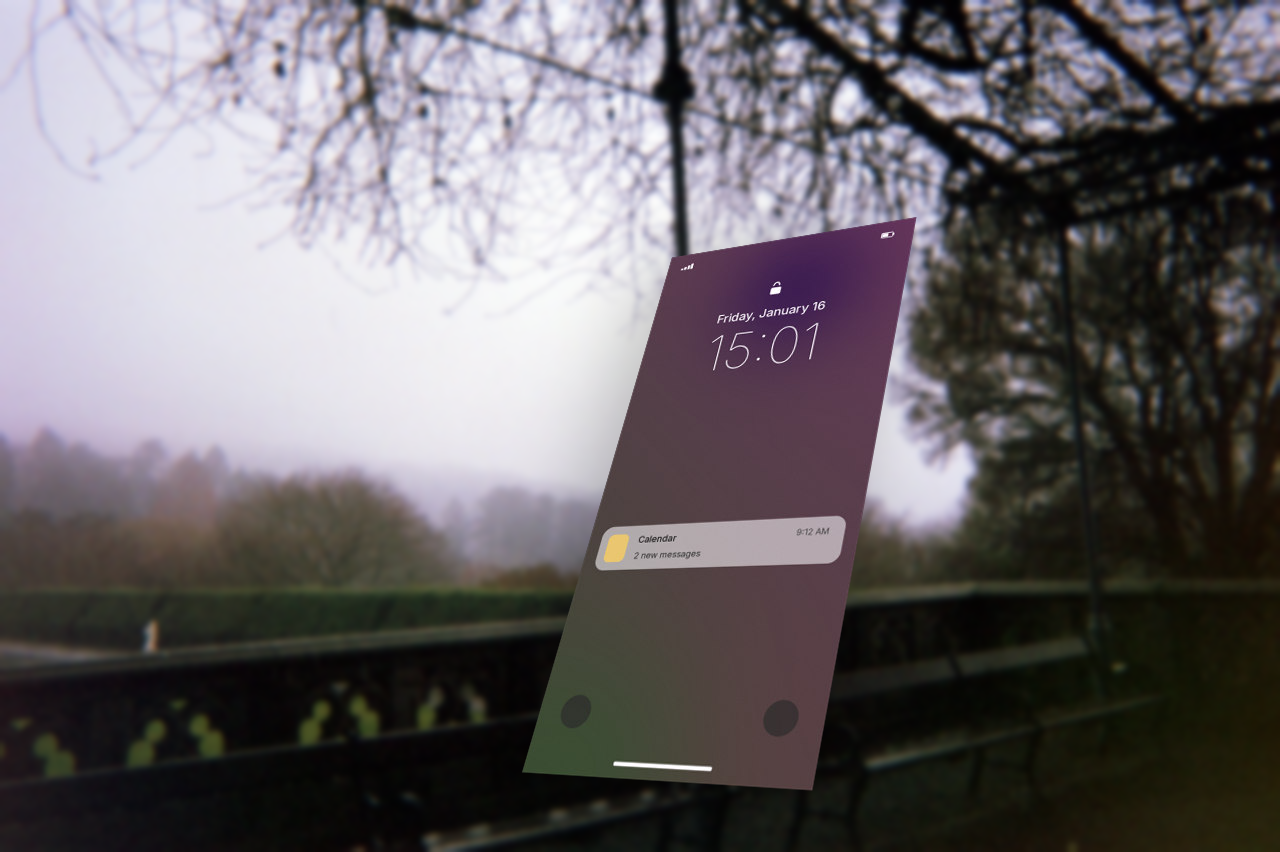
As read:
{"hour": 15, "minute": 1}
